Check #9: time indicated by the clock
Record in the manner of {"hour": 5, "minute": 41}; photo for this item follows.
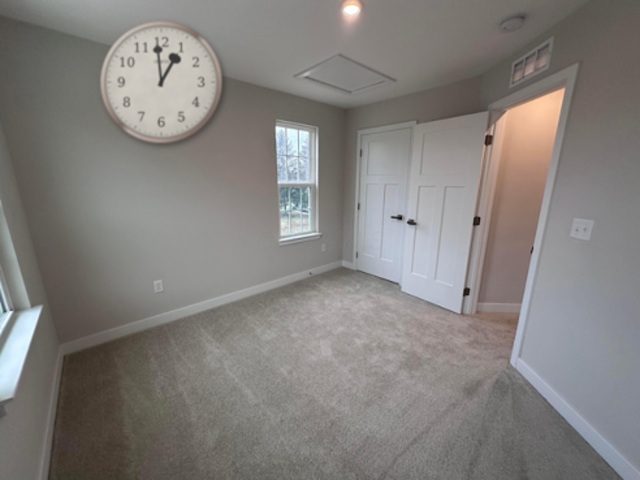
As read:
{"hour": 12, "minute": 59}
